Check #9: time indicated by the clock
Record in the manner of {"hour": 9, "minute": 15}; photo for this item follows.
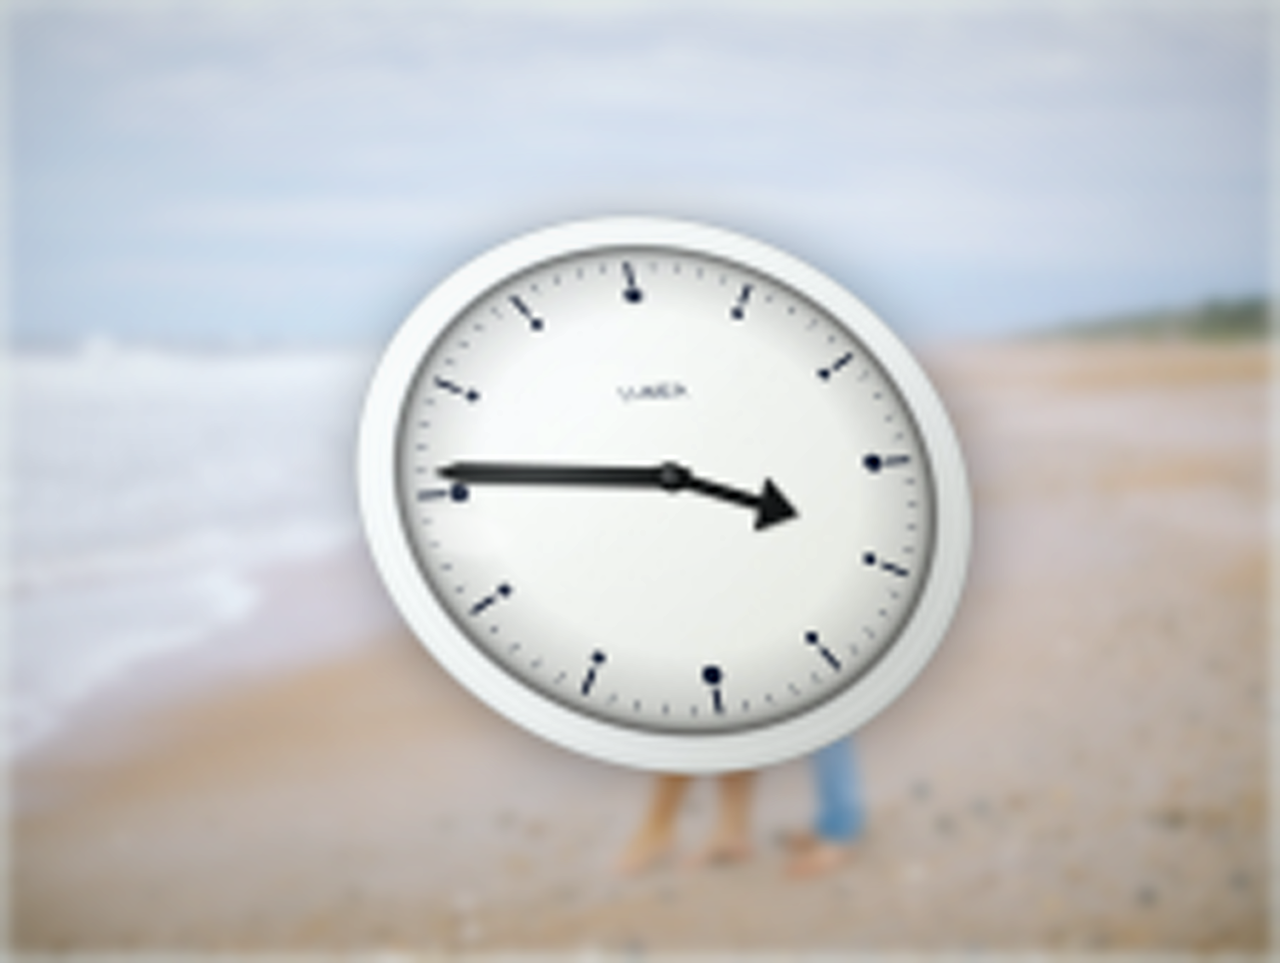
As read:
{"hour": 3, "minute": 46}
